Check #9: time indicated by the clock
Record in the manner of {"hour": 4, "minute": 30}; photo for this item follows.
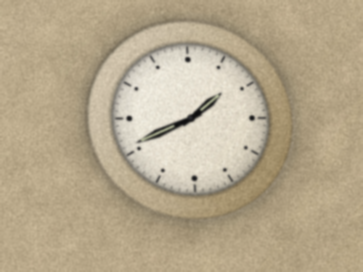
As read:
{"hour": 1, "minute": 41}
